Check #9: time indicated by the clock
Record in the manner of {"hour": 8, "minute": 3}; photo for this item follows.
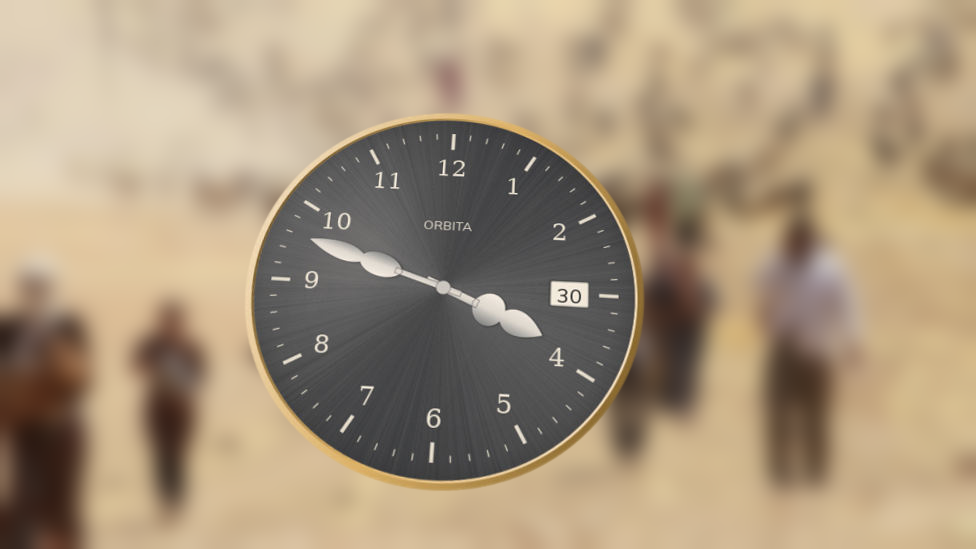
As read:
{"hour": 3, "minute": 48}
